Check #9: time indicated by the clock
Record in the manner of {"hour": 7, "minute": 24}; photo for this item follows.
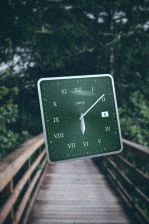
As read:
{"hour": 6, "minute": 9}
